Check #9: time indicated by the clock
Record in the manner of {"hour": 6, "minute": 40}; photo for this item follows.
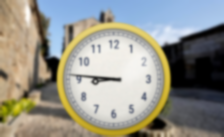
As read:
{"hour": 8, "minute": 46}
